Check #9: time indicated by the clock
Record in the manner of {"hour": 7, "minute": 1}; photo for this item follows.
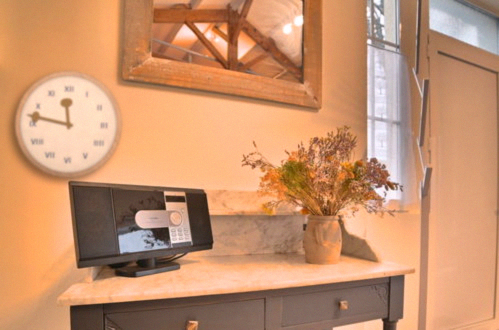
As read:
{"hour": 11, "minute": 47}
